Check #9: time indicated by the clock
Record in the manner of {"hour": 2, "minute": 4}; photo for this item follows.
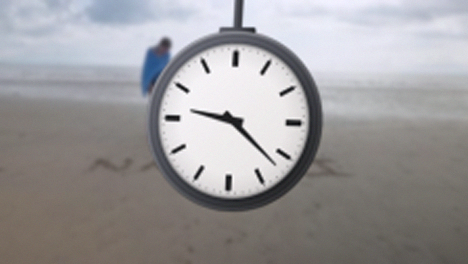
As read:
{"hour": 9, "minute": 22}
